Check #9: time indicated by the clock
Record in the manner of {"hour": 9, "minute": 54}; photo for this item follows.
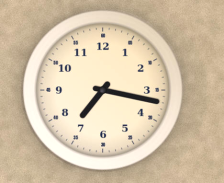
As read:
{"hour": 7, "minute": 17}
